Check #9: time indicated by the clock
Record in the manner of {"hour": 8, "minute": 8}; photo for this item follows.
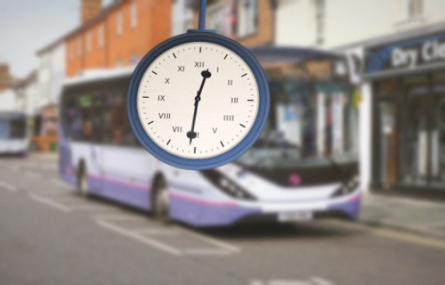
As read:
{"hour": 12, "minute": 31}
